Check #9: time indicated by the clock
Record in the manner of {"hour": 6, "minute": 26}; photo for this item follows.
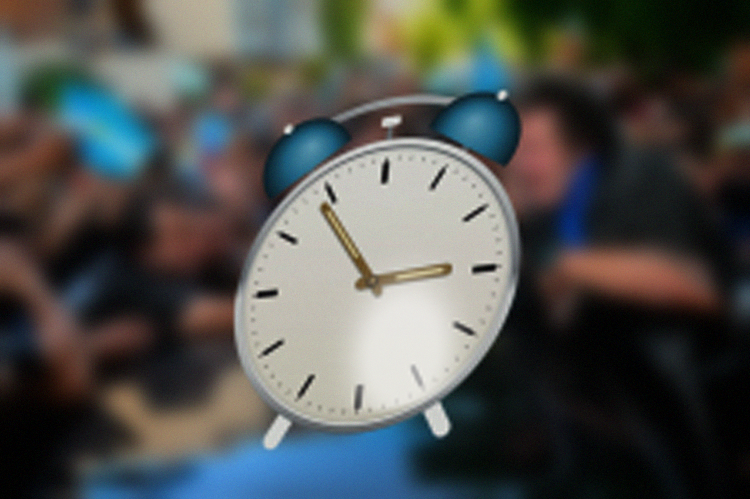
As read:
{"hour": 2, "minute": 54}
